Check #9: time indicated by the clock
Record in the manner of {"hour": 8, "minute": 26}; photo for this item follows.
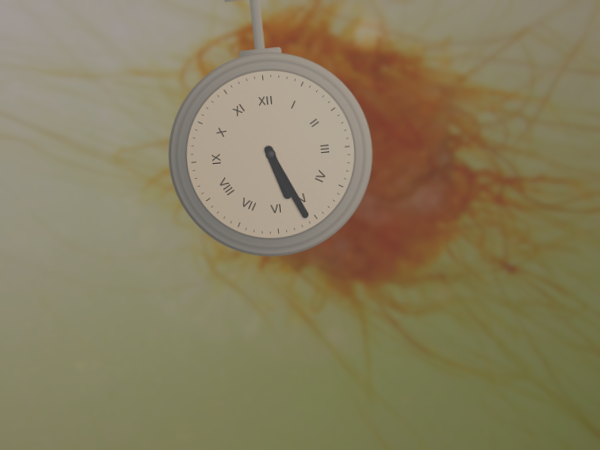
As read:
{"hour": 5, "minute": 26}
